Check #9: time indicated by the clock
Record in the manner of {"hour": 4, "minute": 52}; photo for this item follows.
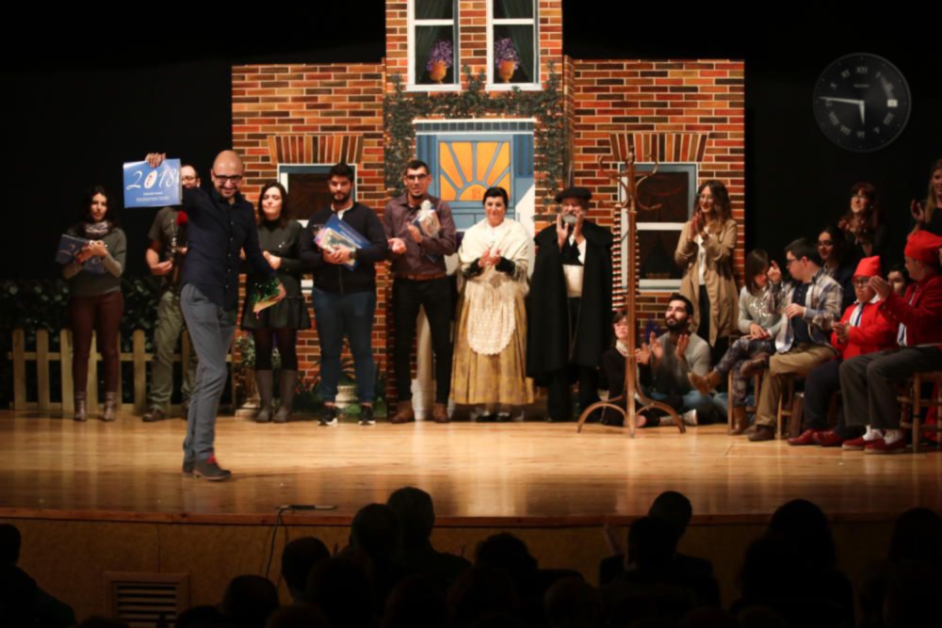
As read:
{"hour": 5, "minute": 46}
